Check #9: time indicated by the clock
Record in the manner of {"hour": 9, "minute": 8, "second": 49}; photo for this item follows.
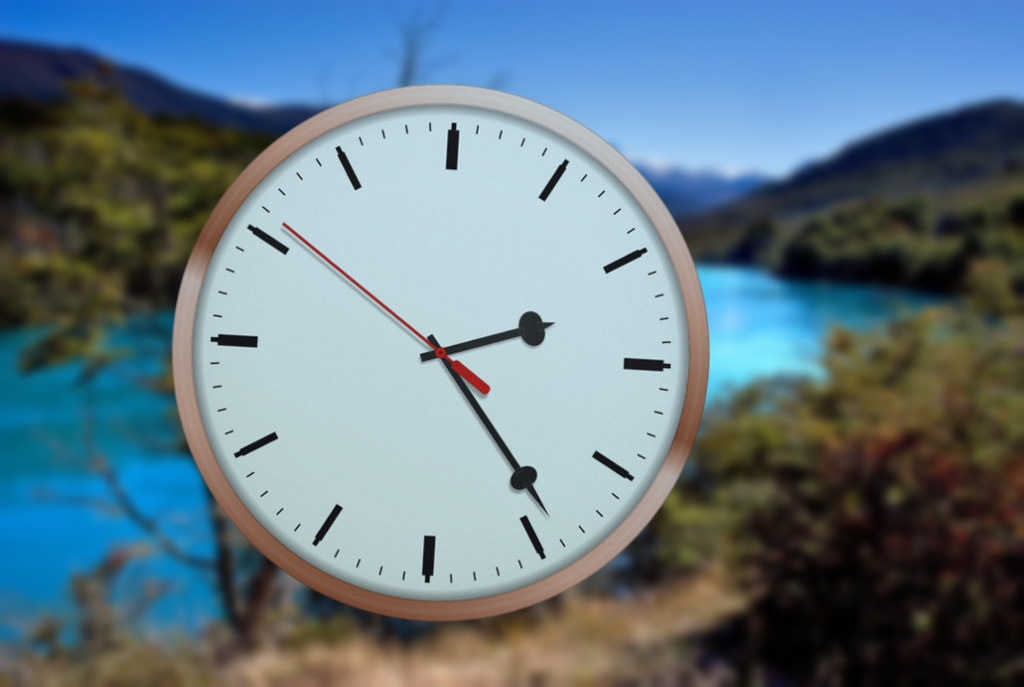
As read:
{"hour": 2, "minute": 23, "second": 51}
